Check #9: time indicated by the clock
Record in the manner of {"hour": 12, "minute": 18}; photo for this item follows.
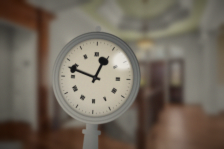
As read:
{"hour": 12, "minute": 48}
